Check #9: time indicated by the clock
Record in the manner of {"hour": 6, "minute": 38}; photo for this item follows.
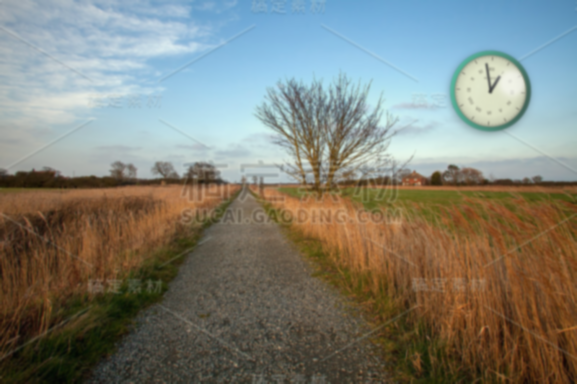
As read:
{"hour": 12, "minute": 58}
